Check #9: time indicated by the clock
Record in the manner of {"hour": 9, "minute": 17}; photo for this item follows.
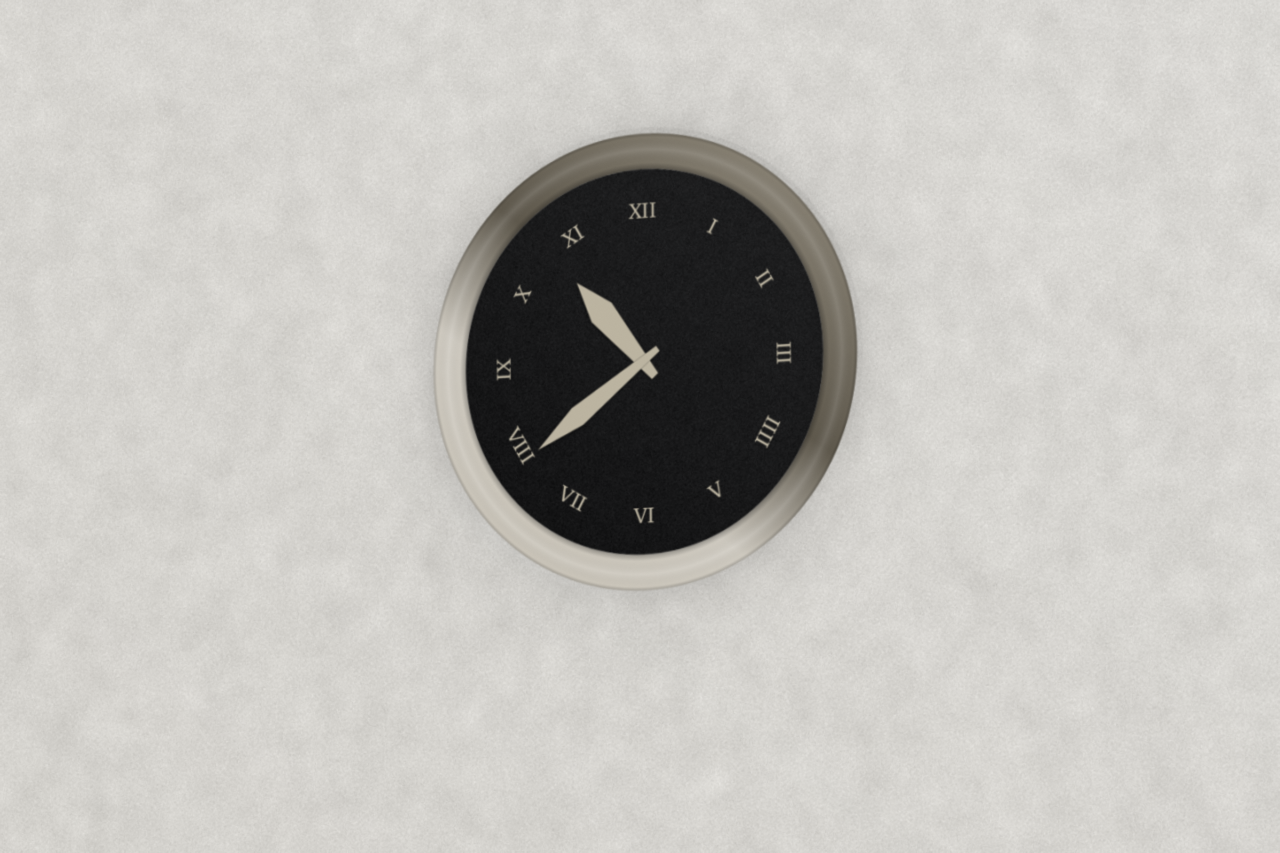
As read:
{"hour": 10, "minute": 39}
